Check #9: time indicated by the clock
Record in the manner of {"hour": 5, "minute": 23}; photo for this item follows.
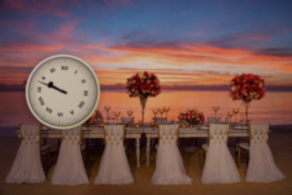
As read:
{"hour": 9, "minute": 48}
